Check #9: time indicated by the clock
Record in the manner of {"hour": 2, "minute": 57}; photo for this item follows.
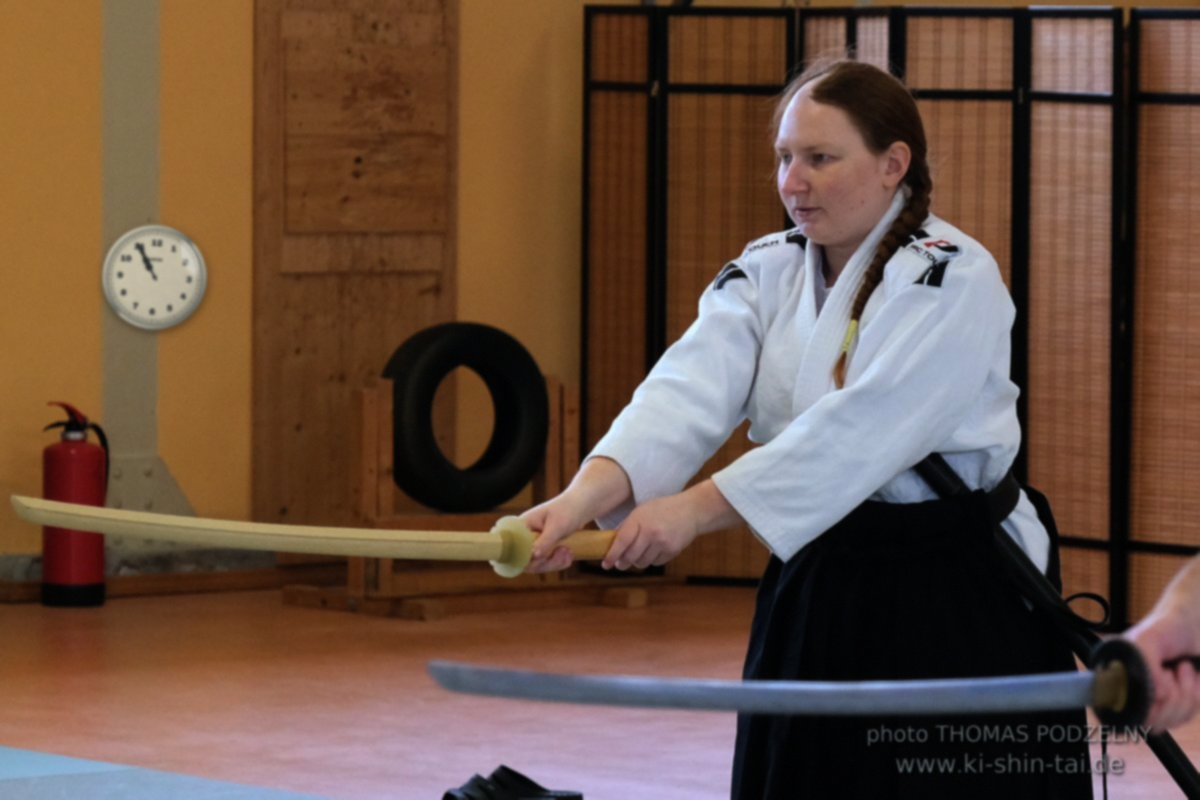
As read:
{"hour": 10, "minute": 55}
